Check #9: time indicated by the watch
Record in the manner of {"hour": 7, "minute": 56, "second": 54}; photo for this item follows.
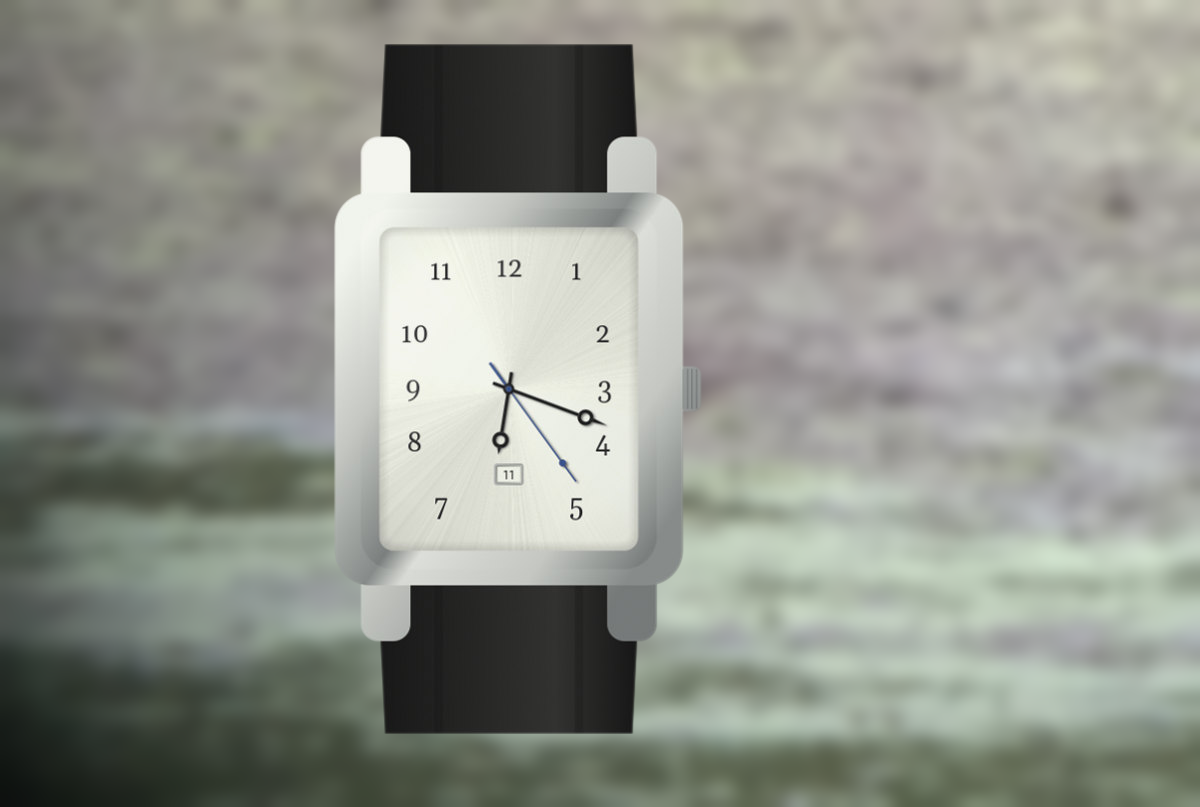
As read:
{"hour": 6, "minute": 18, "second": 24}
